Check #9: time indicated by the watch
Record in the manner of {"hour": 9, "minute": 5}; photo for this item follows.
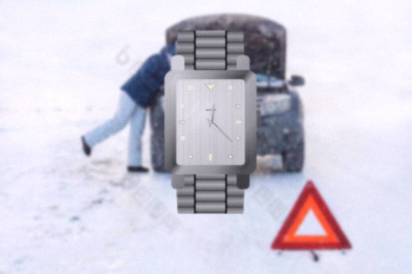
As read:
{"hour": 12, "minute": 22}
